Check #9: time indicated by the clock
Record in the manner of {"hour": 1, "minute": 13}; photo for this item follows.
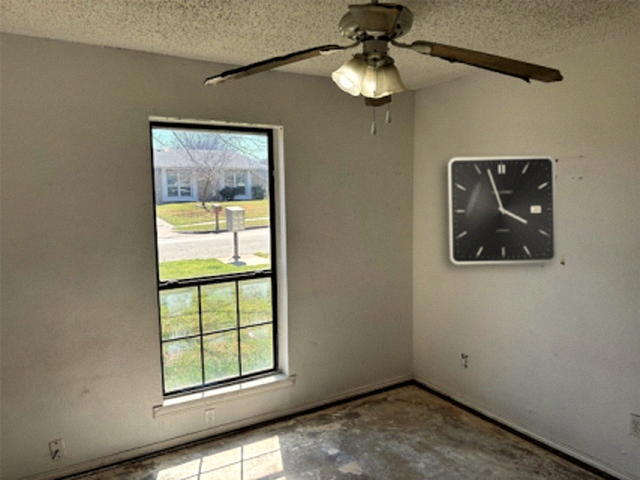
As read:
{"hour": 3, "minute": 57}
